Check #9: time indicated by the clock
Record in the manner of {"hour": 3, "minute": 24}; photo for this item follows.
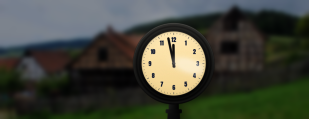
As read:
{"hour": 11, "minute": 58}
